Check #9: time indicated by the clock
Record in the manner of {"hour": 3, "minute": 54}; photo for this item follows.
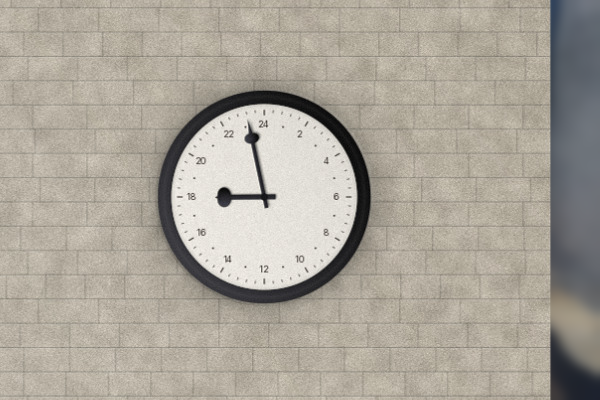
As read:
{"hour": 17, "minute": 58}
